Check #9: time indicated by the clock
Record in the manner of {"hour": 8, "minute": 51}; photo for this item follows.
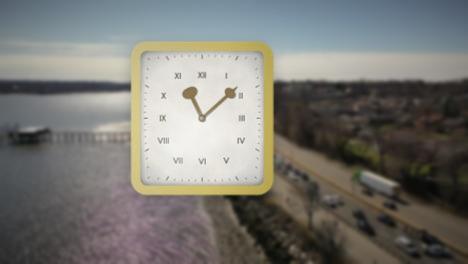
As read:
{"hour": 11, "minute": 8}
